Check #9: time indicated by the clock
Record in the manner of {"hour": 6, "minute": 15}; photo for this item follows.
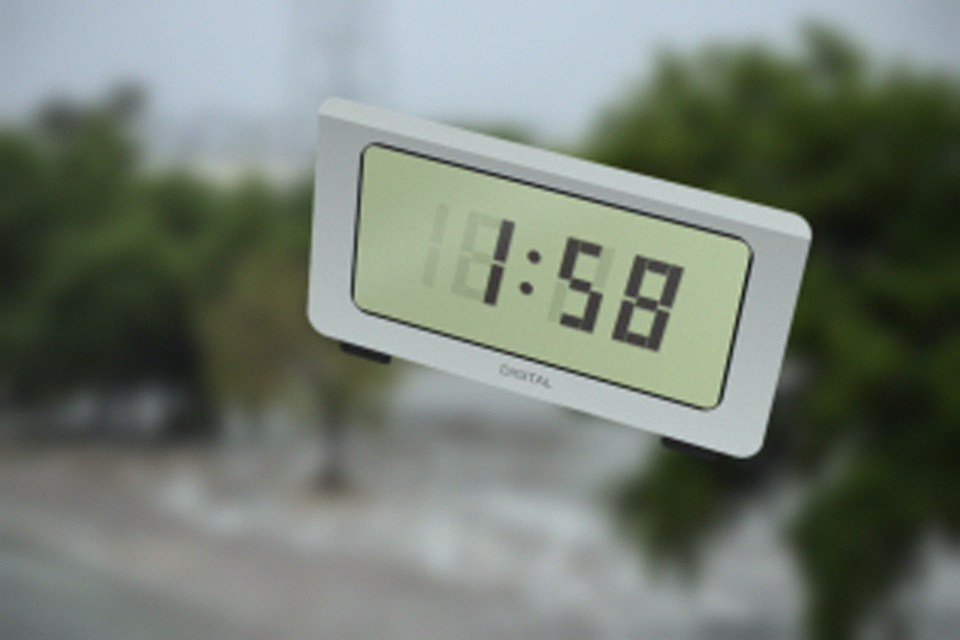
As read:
{"hour": 1, "minute": 58}
